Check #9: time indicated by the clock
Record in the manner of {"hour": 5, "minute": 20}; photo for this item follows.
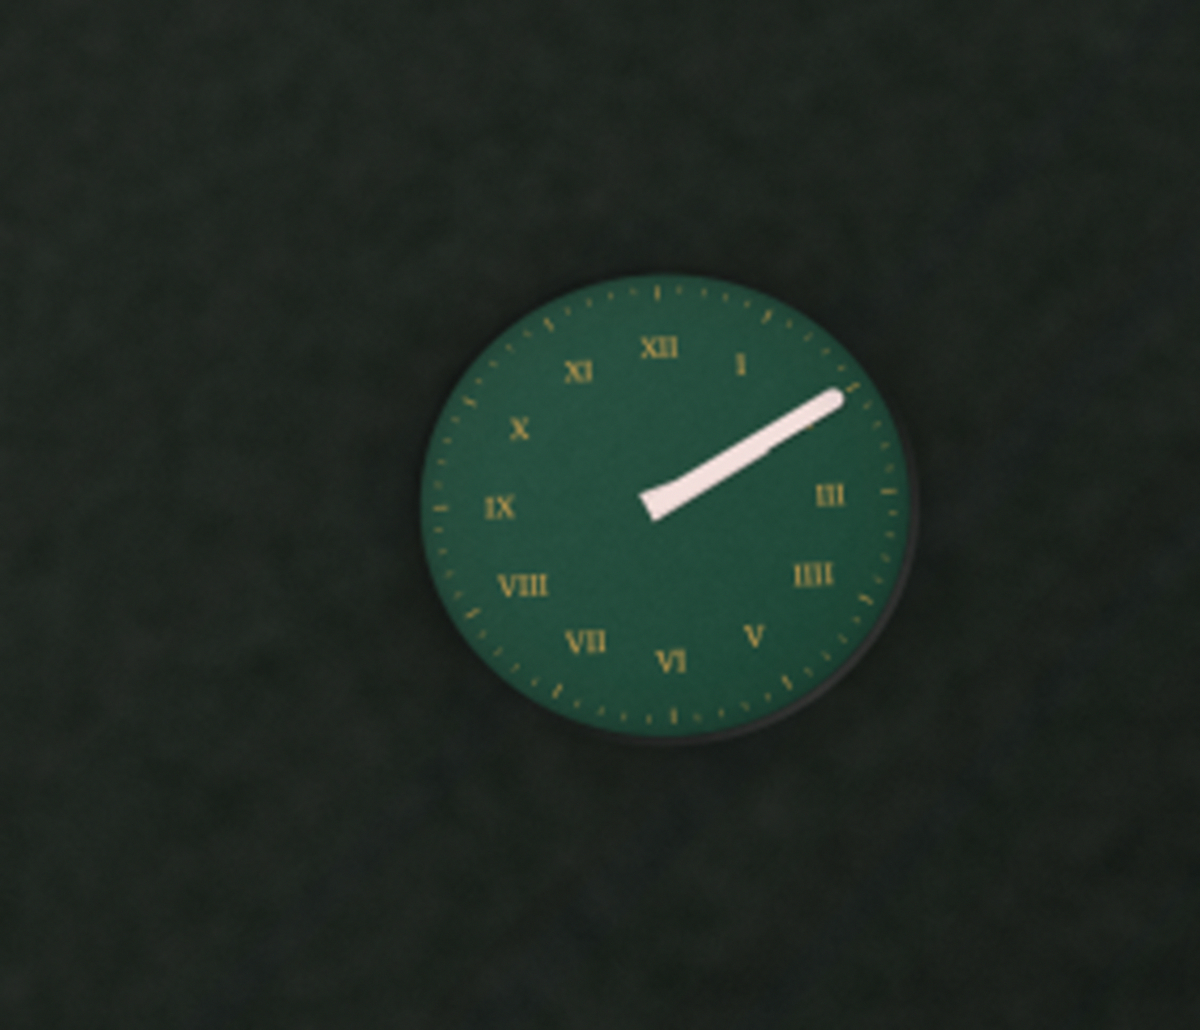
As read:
{"hour": 2, "minute": 10}
